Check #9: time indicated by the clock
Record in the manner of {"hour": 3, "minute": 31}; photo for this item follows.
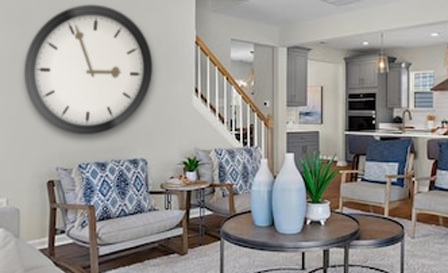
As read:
{"hour": 2, "minute": 56}
